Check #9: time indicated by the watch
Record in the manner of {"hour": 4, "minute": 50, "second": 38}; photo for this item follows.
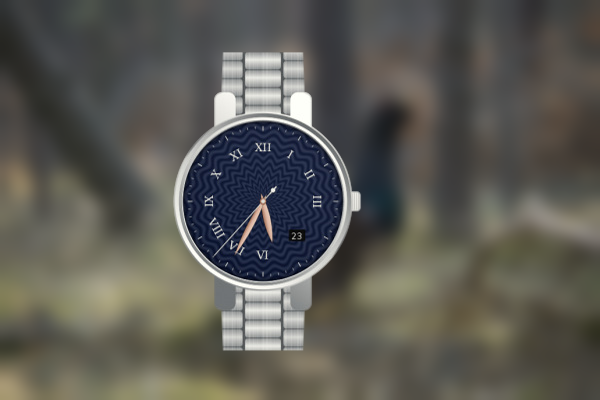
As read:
{"hour": 5, "minute": 34, "second": 37}
